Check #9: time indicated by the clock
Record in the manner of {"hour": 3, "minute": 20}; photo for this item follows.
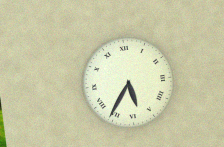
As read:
{"hour": 5, "minute": 36}
